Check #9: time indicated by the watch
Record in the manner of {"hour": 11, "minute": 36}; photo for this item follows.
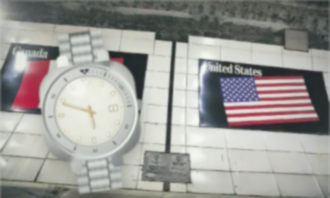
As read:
{"hour": 5, "minute": 49}
